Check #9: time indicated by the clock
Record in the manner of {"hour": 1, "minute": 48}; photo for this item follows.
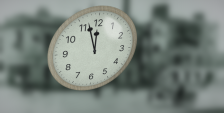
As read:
{"hour": 11, "minute": 57}
